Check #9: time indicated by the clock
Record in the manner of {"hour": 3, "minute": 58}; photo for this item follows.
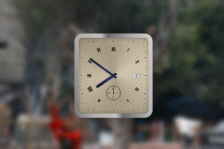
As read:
{"hour": 7, "minute": 51}
